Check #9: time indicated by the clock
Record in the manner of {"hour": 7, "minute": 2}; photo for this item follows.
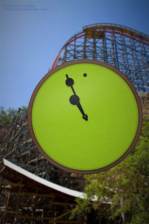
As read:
{"hour": 10, "minute": 56}
